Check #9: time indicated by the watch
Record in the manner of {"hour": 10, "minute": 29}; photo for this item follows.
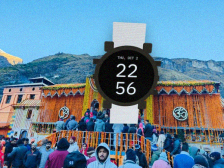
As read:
{"hour": 22, "minute": 56}
